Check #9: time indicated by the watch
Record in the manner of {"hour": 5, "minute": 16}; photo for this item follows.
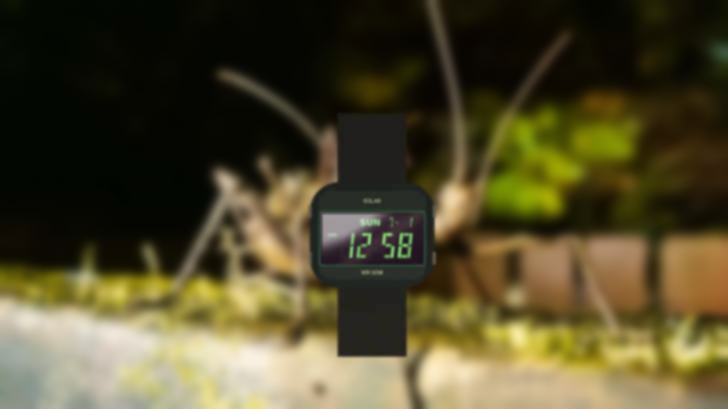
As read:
{"hour": 12, "minute": 58}
